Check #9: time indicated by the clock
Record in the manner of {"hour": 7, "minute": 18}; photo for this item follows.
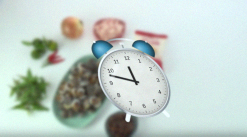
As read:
{"hour": 11, "minute": 48}
